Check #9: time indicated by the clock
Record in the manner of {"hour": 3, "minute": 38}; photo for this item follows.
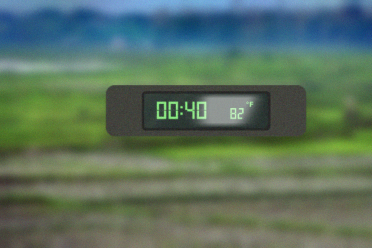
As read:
{"hour": 0, "minute": 40}
